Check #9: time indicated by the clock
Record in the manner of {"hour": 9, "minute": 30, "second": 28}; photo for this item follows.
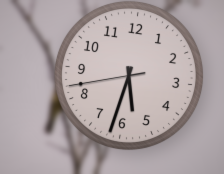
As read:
{"hour": 5, "minute": 31, "second": 42}
